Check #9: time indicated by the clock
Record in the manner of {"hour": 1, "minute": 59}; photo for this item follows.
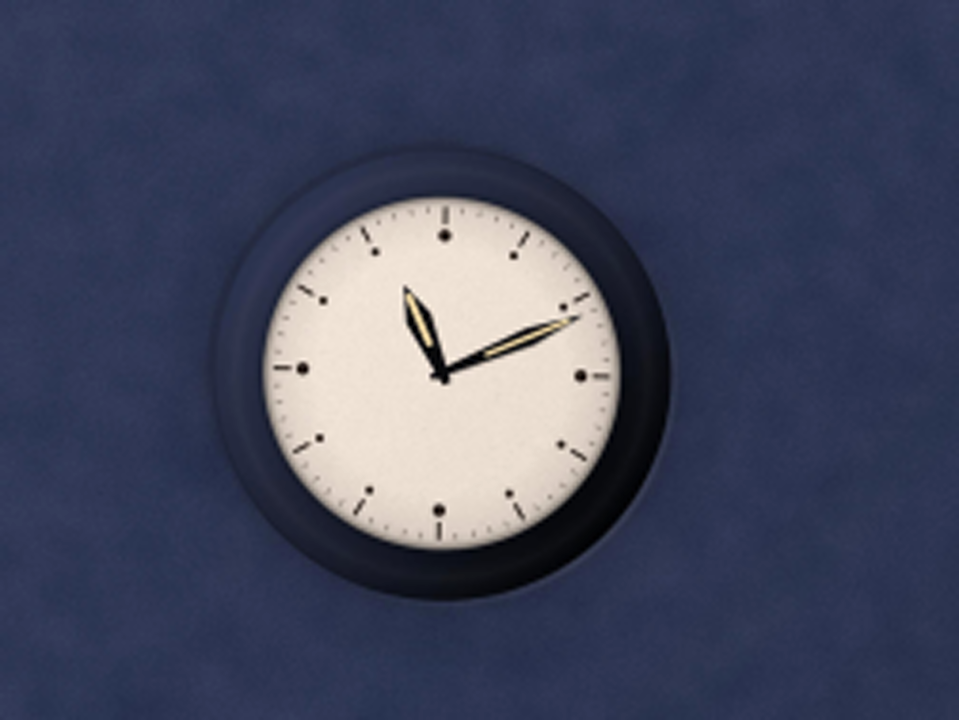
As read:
{"hour": 11, "minute": 11}
